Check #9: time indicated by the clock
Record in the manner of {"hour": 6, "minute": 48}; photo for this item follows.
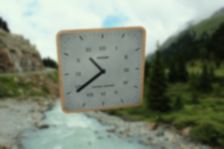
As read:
{"hour": 10, "minute": 39}
